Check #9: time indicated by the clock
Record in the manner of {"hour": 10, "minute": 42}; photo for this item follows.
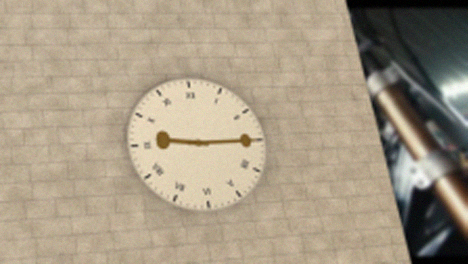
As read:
{"hour": 9, "minute": 15}
